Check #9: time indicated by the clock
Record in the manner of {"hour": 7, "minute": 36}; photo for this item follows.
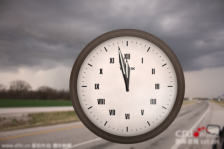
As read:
{"hour": 11, "minute": 58}
